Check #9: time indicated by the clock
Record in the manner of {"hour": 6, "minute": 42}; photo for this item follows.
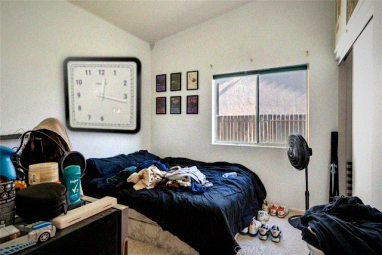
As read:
{"hour": 12, "minute": 17}
